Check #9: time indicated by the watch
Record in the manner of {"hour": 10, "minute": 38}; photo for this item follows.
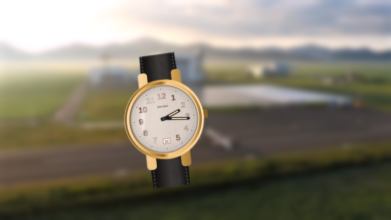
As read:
{"hour": 2, "minute": 16}
